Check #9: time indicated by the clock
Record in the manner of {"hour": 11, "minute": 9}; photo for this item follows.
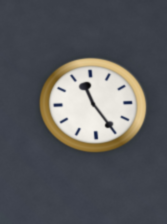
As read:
{"hour": 11, "minute": 25}
